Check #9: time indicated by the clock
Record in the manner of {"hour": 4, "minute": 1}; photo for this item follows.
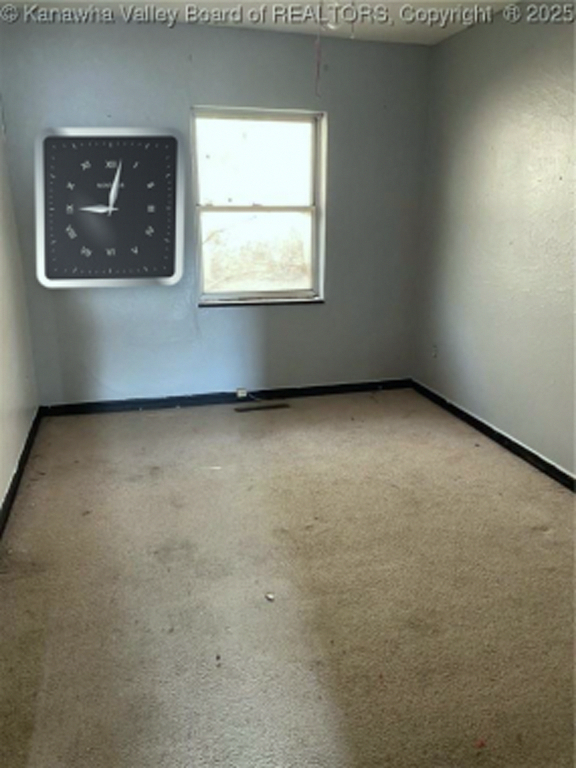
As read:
{"hour": 9, "minute": 2}
